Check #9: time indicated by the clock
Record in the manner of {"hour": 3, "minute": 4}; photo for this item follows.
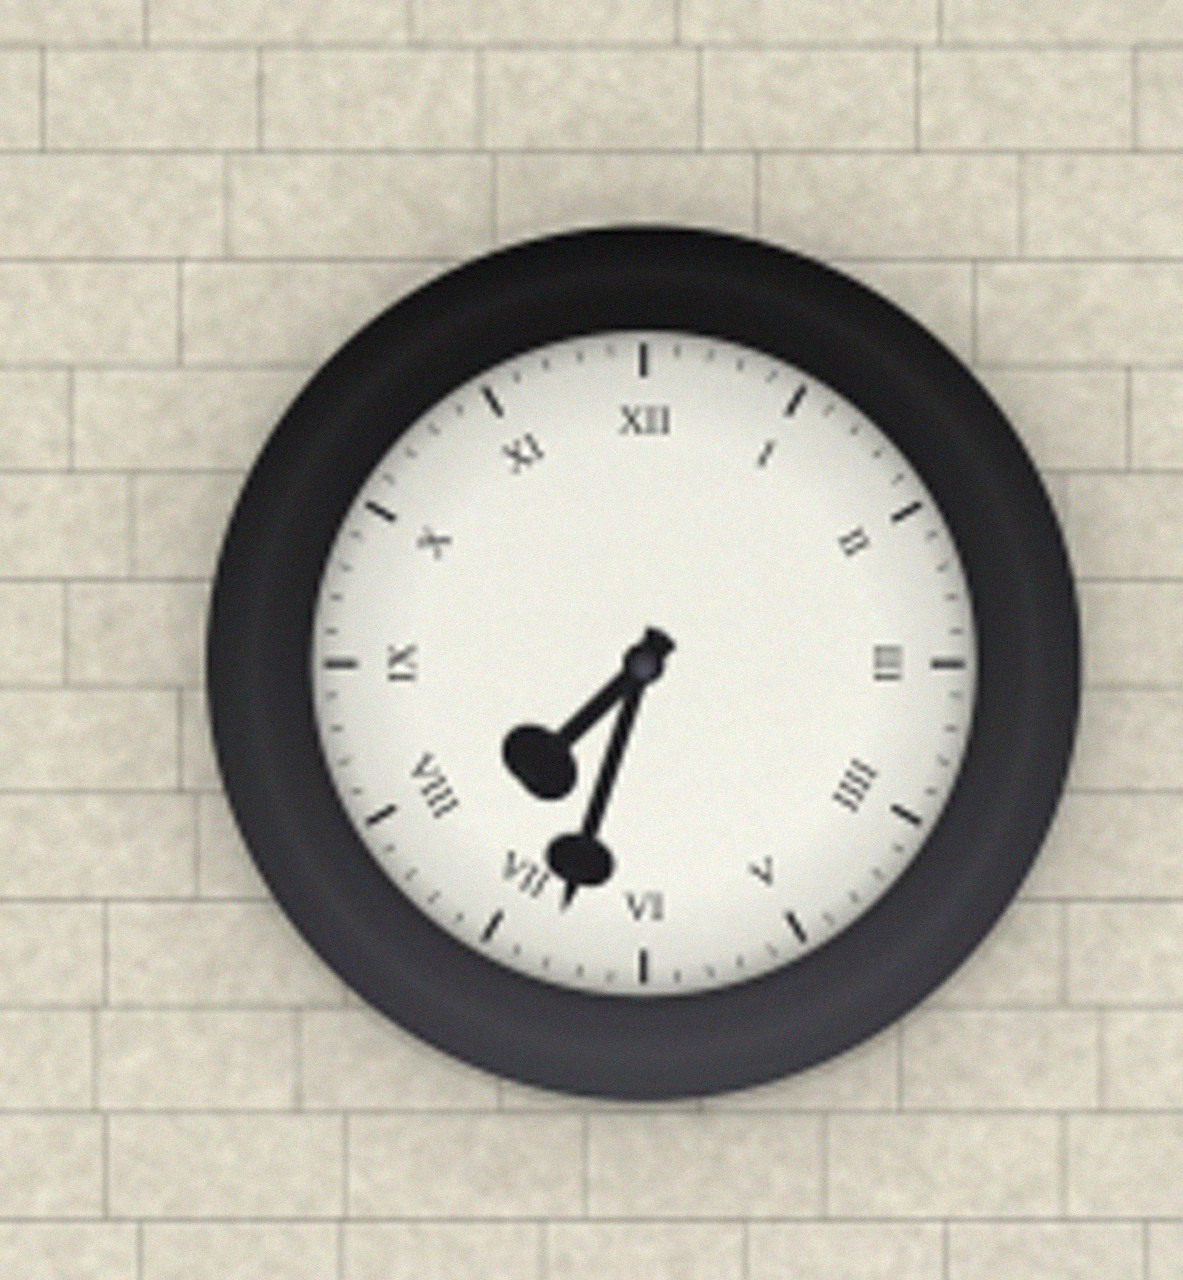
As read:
{"hour": 7, "minute": 33}
